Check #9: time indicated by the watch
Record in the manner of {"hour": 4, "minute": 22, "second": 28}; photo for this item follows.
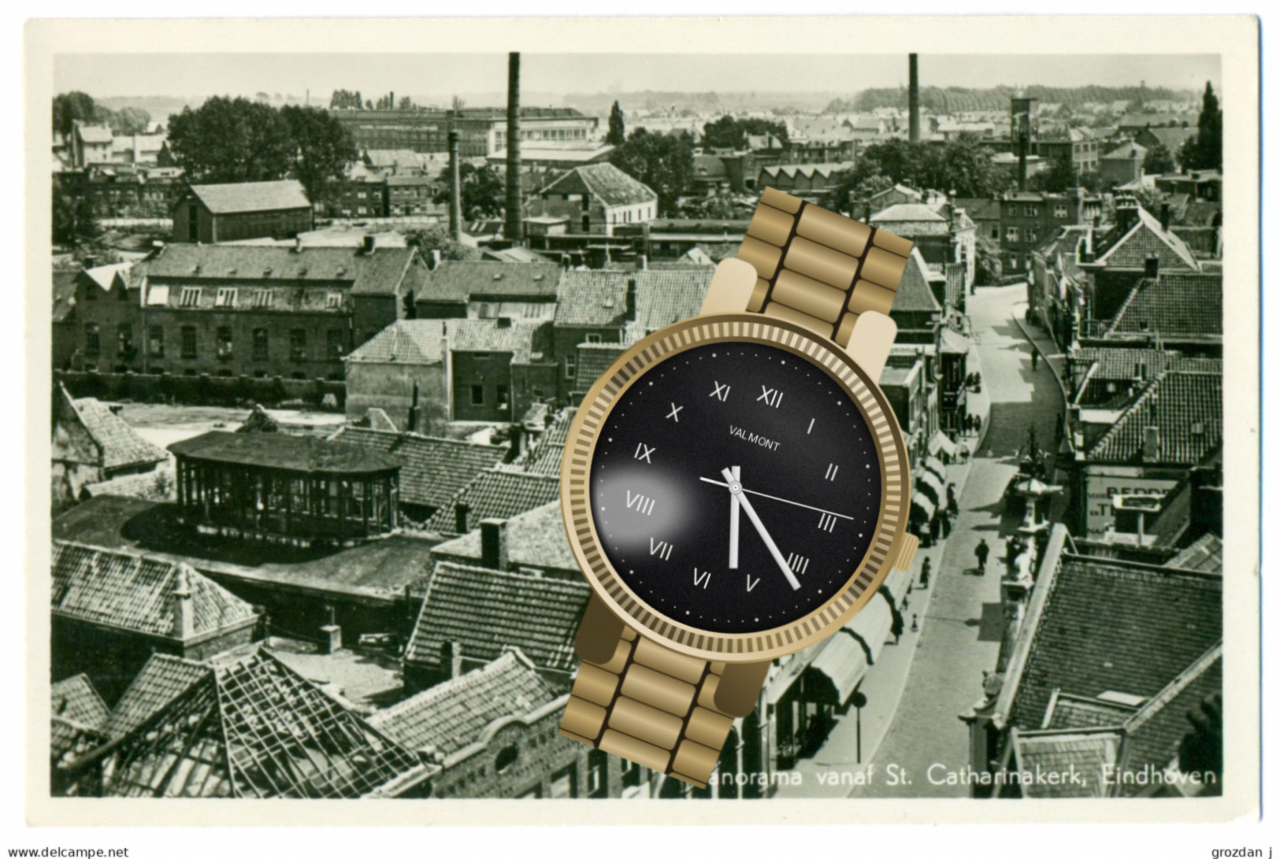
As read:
{"hour": 5, "minute": 21, "second": 14}
